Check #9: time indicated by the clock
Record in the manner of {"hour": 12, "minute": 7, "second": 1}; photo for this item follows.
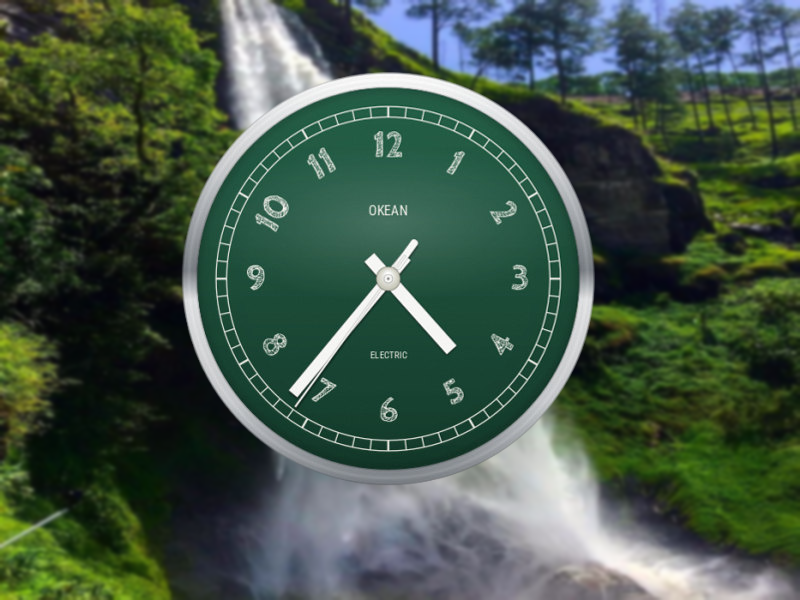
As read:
{"hour": 4, "minute": 36, "second": 36}
